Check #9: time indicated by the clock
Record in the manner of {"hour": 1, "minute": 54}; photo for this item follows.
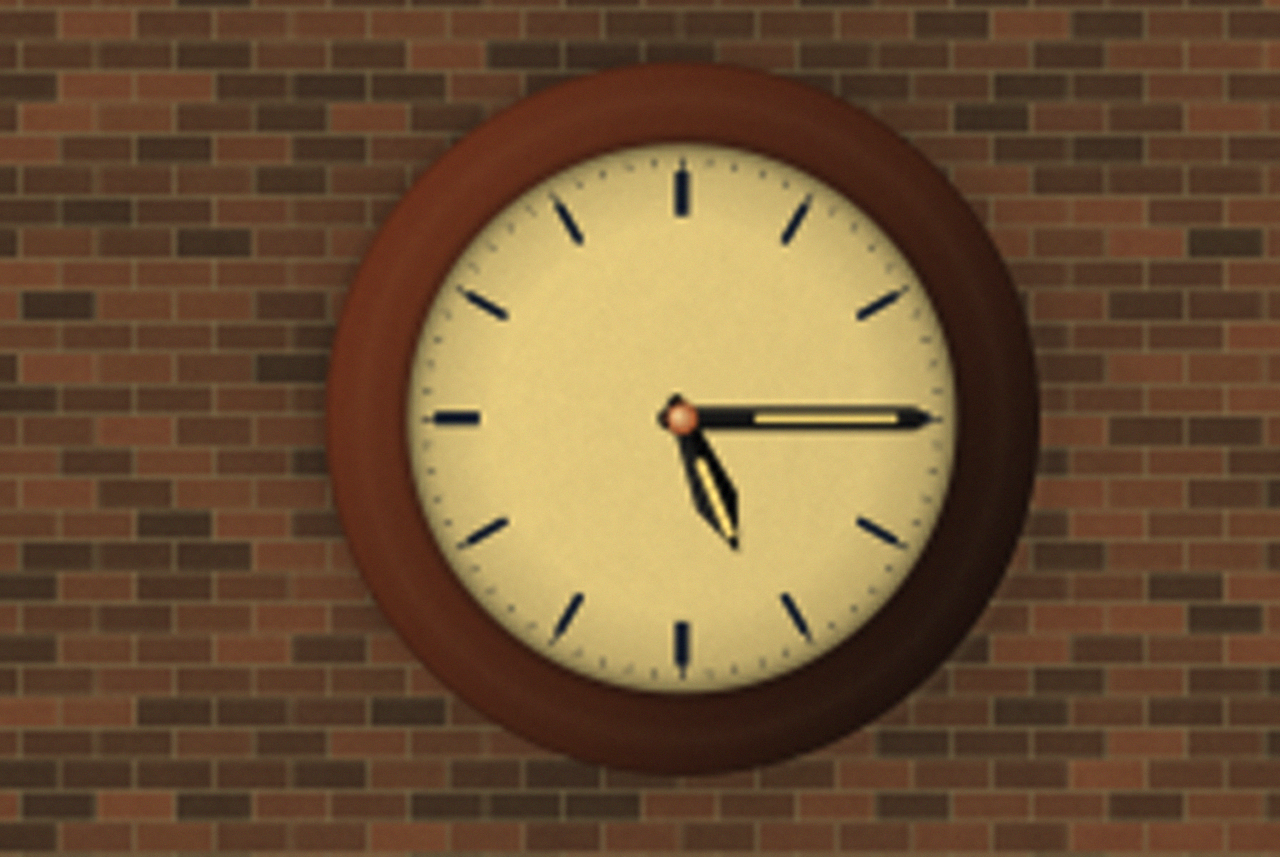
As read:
{"hour": 5, "minute": 15}
